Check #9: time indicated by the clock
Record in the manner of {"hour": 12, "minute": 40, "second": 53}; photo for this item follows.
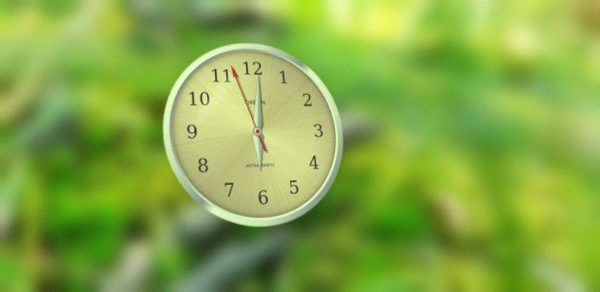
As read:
{"hour": 6, "minute": 0, "second": 57}
